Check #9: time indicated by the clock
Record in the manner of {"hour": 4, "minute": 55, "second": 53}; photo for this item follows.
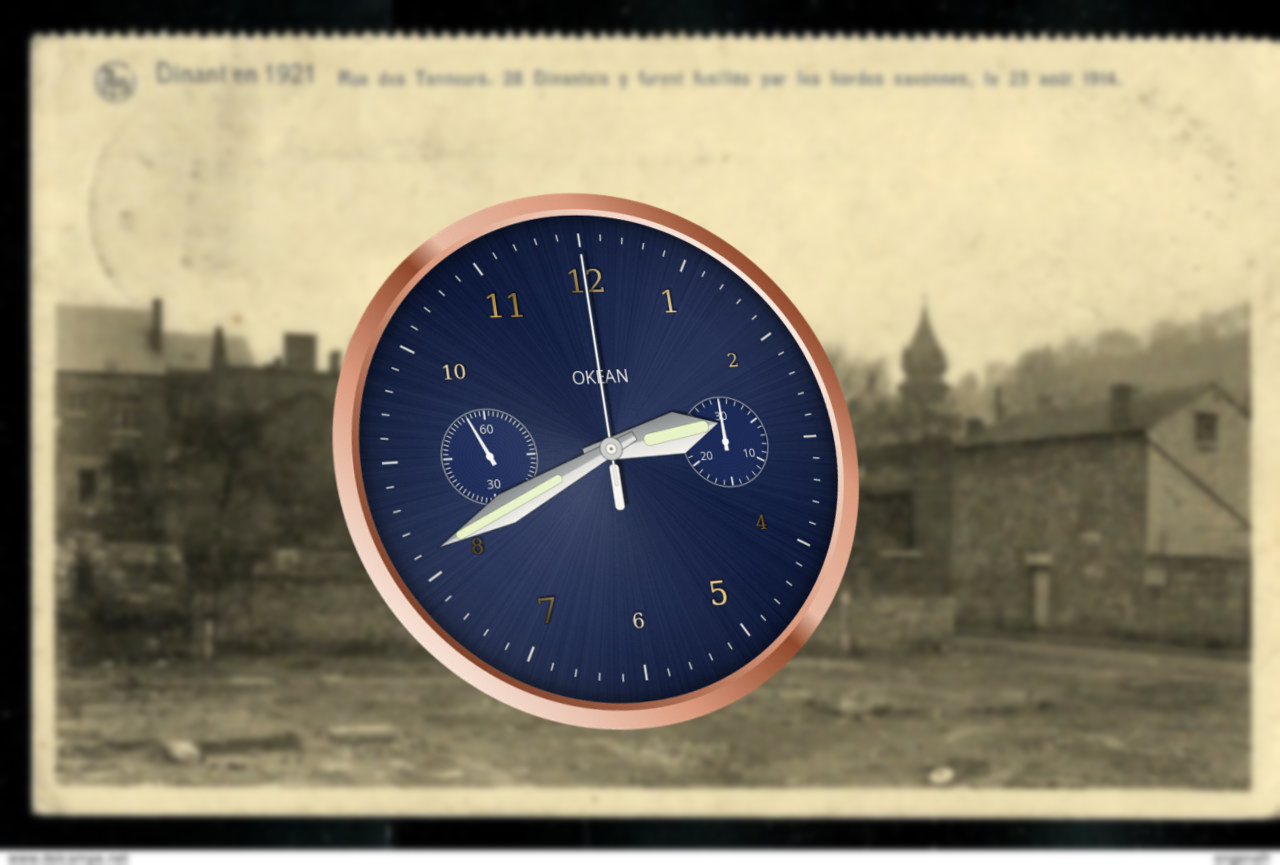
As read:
{"hour": 2, "minute": 40, "second": 56}
